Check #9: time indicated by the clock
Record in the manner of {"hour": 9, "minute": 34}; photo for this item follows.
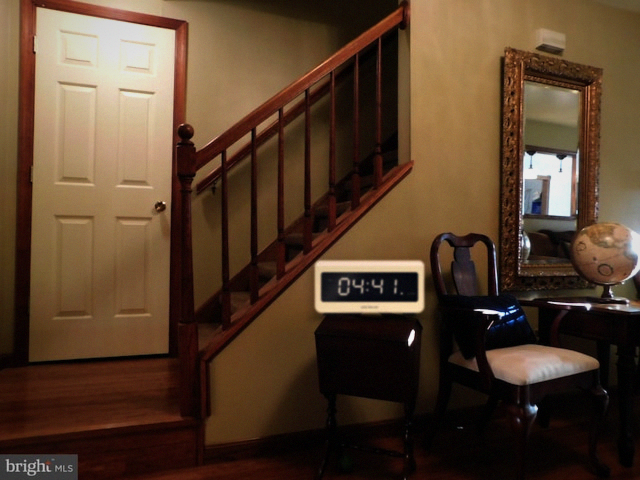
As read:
{"hour": 4, "minute": 41}
